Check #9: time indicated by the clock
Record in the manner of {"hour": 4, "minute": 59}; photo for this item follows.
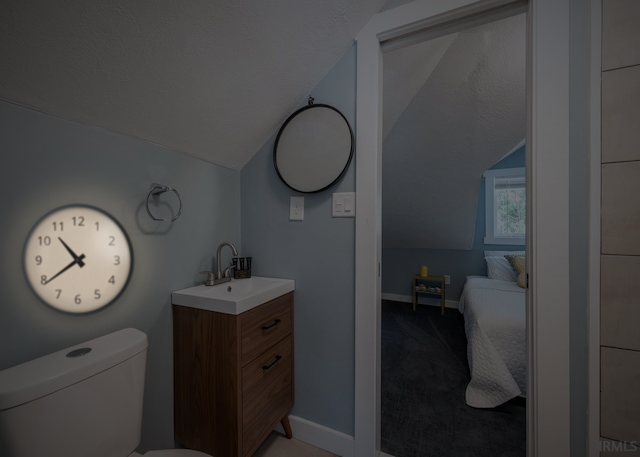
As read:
{"hour": 10, "minute": 39}
